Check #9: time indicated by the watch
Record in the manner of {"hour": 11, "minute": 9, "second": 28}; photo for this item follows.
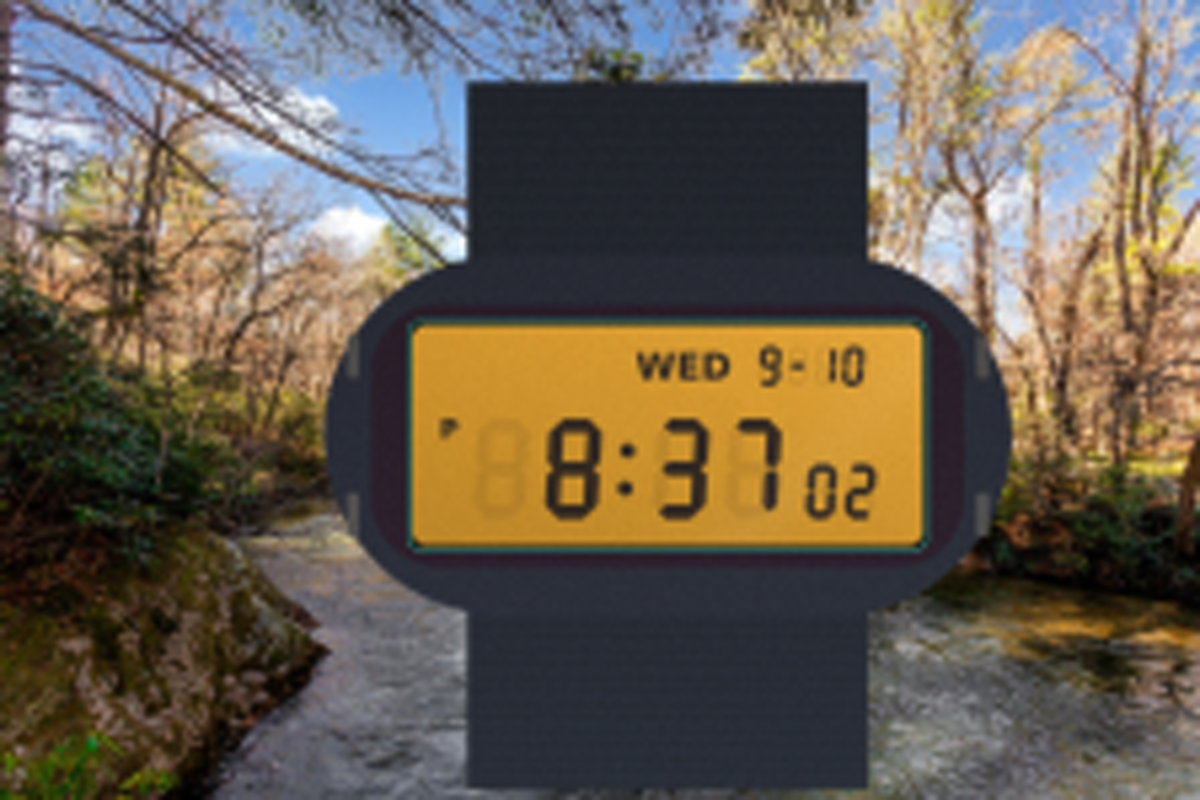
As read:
{"hour": 8, "minute": 37, "second": 2}
